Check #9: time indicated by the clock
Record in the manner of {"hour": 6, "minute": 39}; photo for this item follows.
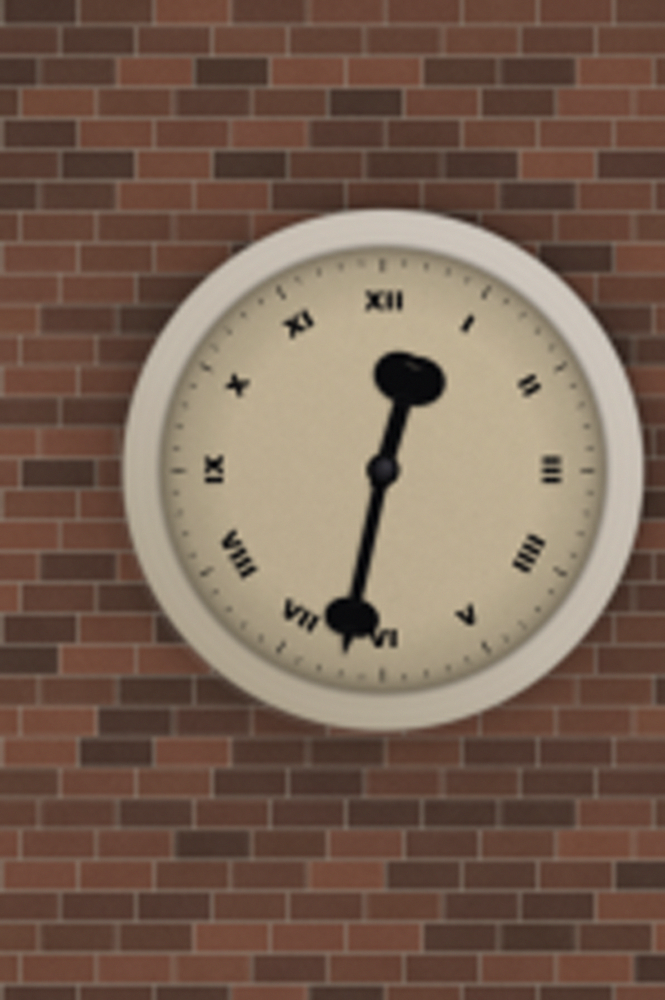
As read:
{"hour": 12, "minute": 32}
